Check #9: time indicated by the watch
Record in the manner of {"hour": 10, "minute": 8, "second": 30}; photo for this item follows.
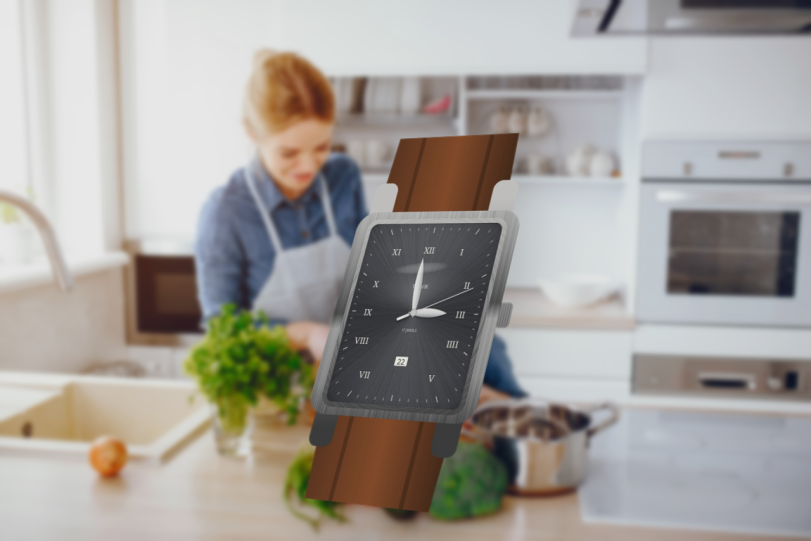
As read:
{"hour": 2, "minute": 59, "second": 11}
